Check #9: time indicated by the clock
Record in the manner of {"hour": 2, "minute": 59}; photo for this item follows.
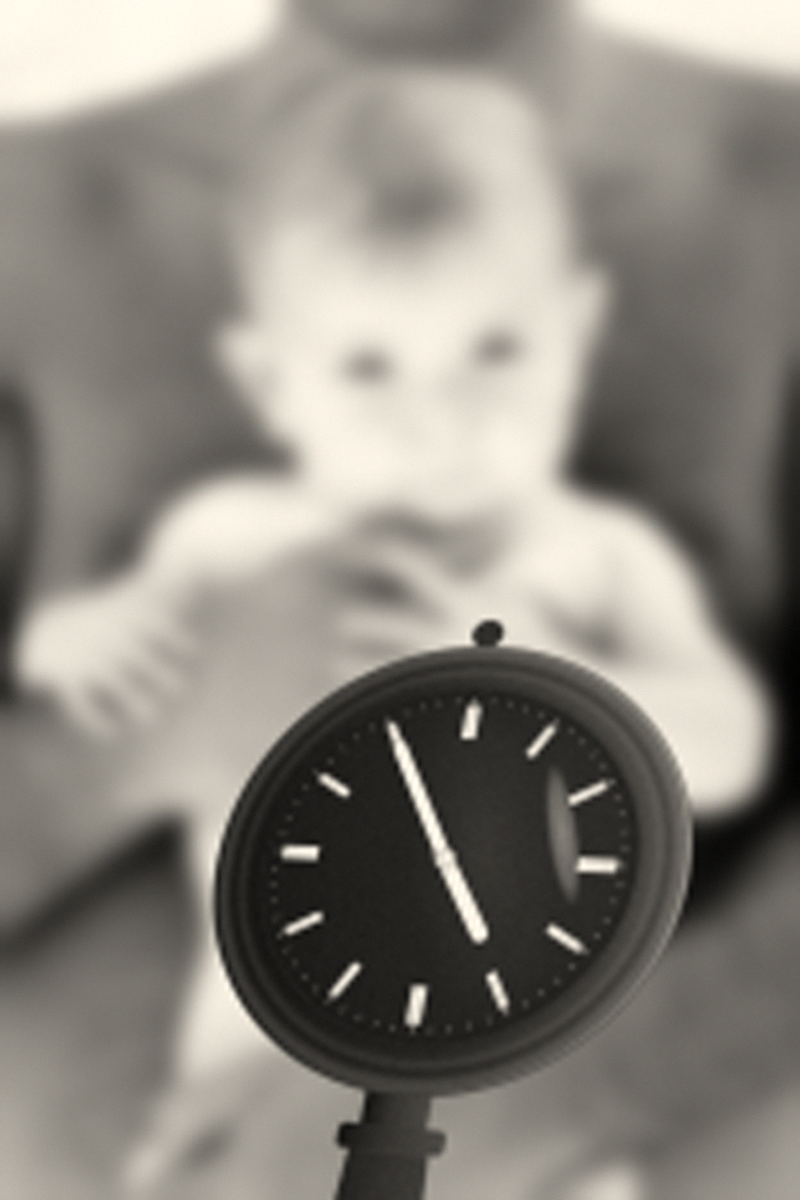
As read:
{"hour": 4, "minute": 55}
